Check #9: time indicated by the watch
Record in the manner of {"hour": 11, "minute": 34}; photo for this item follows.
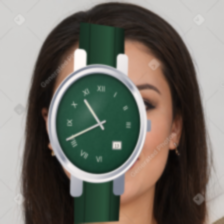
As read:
{"hour": 10, "minute": 41}
